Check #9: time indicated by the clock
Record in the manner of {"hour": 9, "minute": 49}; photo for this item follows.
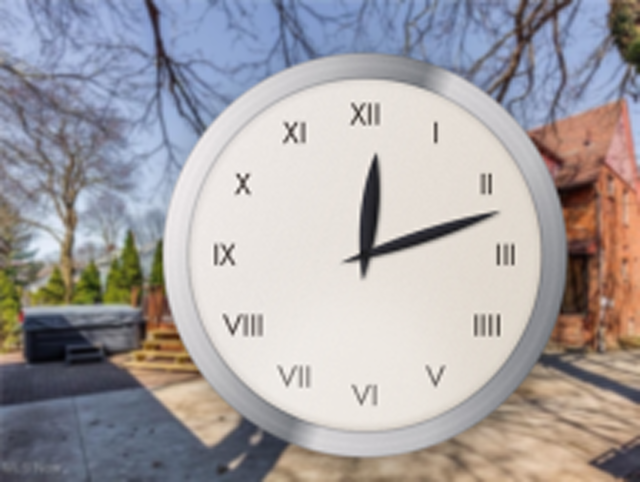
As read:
{"hour": 12, "minute": 12}
